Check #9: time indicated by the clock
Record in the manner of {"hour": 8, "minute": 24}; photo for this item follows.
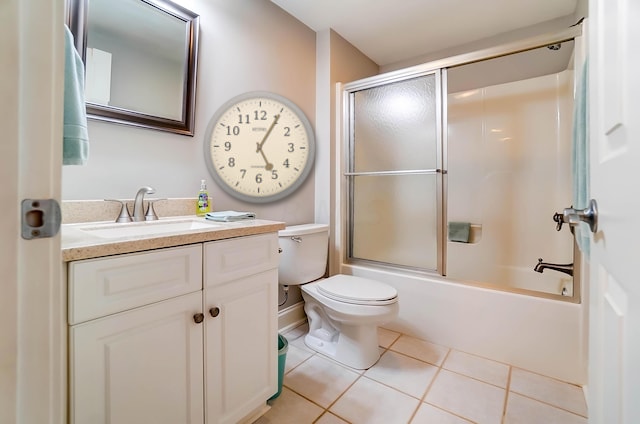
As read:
{"hour": 5, "minute": 5}
